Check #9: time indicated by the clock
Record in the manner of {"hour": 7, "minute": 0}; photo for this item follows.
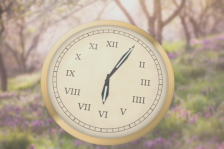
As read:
{"hour": 6, "minute": 5}
